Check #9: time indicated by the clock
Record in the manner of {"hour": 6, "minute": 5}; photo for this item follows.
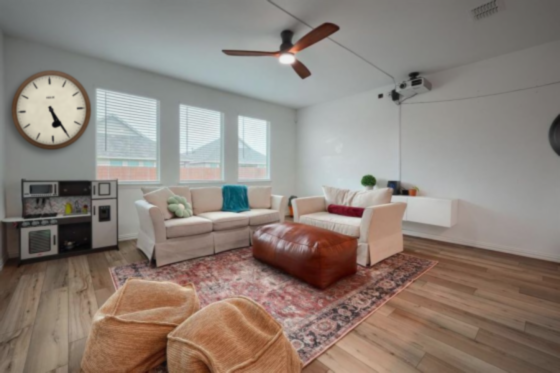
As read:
{"hour": 5, "minute": 25}
